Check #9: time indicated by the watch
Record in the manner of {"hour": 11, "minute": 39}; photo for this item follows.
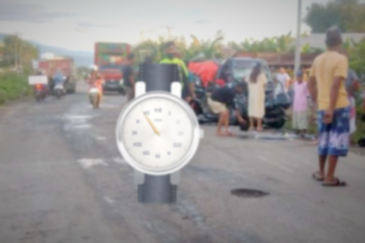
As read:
{"hour": 10, "minute": 54}
